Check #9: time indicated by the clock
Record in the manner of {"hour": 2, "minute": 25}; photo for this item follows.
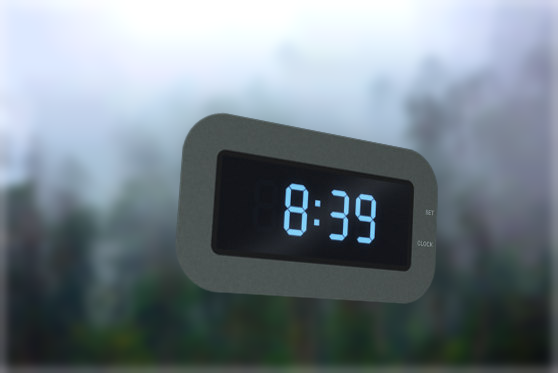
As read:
{"hour": 8, "minute": 39}
